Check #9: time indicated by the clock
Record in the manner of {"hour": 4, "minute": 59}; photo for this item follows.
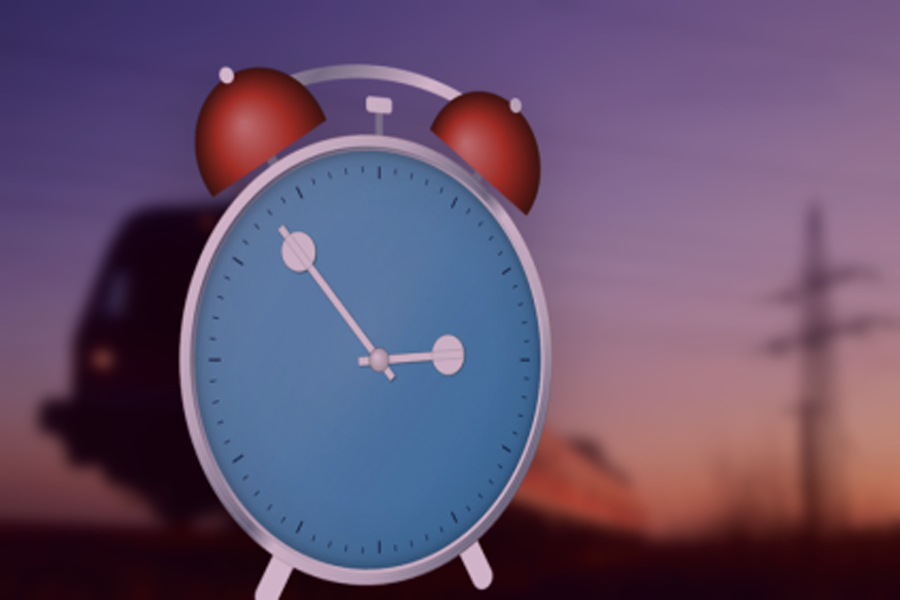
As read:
{"hour": 2, "minute": 53}
